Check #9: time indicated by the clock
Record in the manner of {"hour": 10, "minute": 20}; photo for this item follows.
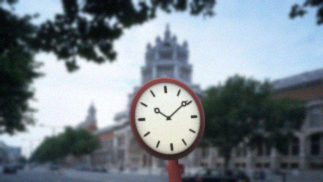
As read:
{"hour": 10, "minute": 9}
